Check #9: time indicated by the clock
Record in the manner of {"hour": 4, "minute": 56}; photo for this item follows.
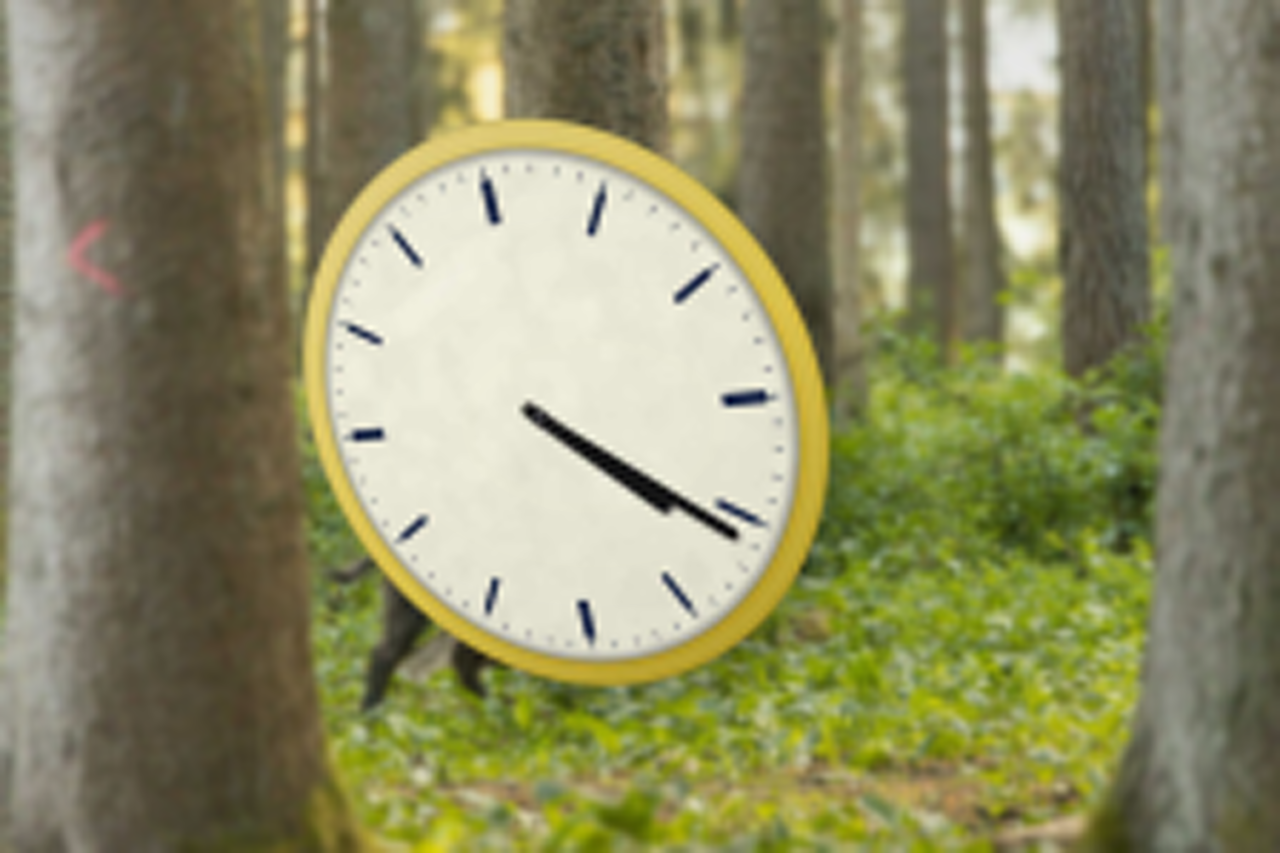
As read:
{"hour": 4, "minute": 21}
